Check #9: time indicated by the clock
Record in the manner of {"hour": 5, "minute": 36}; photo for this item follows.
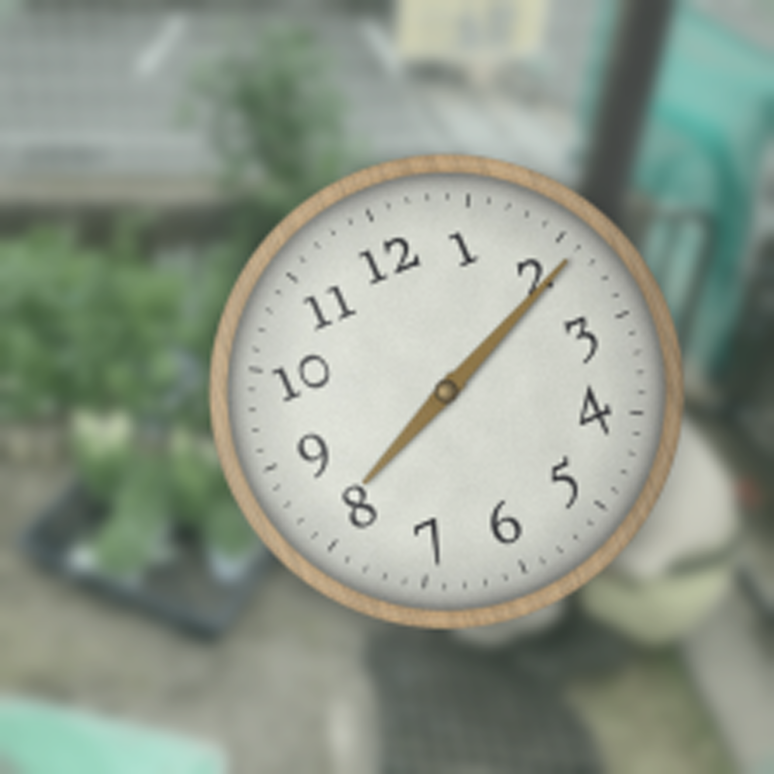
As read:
{"hour": 8, "minute": 11}
